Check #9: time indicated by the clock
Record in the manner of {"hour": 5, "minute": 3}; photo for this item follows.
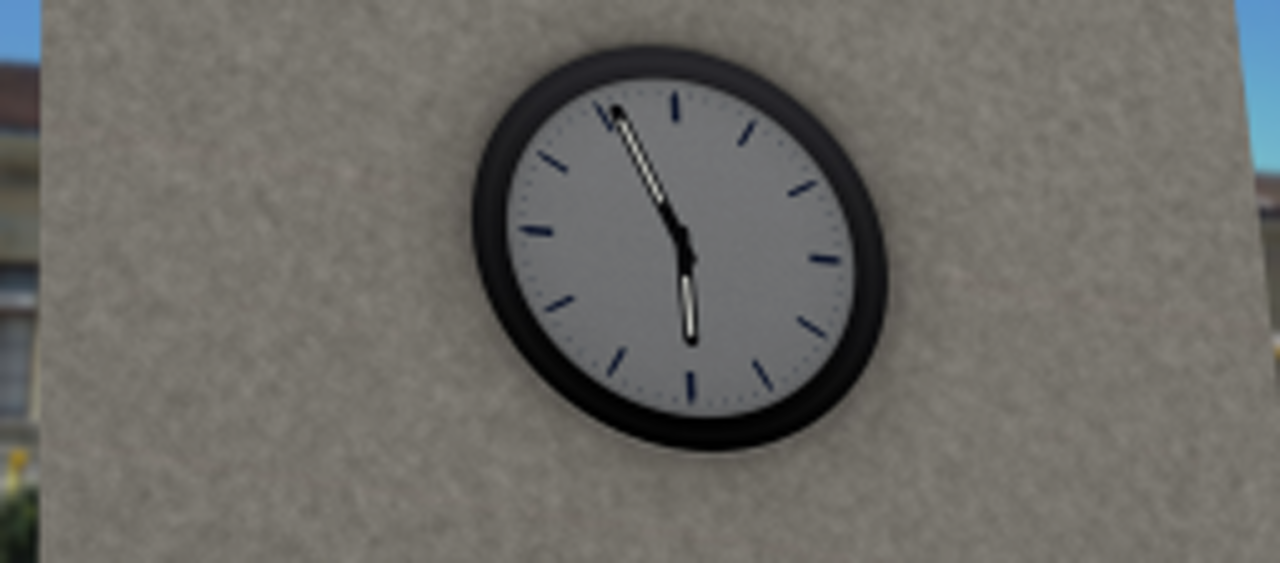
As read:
{"hour": 5, "minute": 56}
